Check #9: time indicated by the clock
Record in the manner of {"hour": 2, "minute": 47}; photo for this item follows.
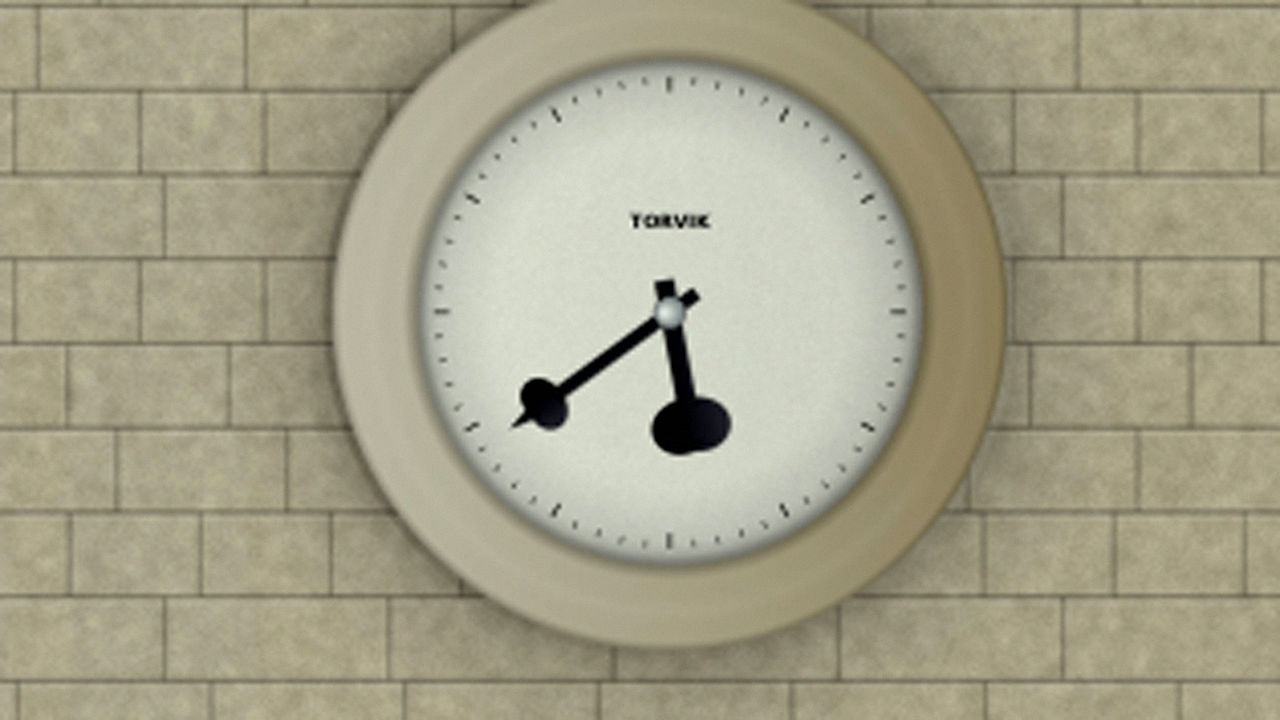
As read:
{"hour": 5, "minute": 39}
